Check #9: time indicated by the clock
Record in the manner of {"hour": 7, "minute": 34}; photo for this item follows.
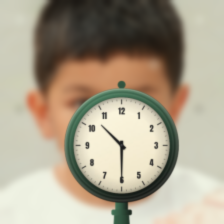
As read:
{"hour": 10, "minute": 30}
